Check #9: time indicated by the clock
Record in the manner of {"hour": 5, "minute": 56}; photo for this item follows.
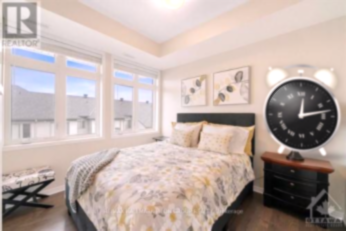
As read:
{"hour": 12, "minute": 13}
